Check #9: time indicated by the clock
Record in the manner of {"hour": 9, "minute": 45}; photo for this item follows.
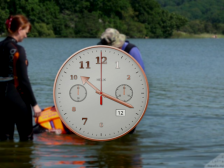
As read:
{"hour": 10, "minute": 19}
